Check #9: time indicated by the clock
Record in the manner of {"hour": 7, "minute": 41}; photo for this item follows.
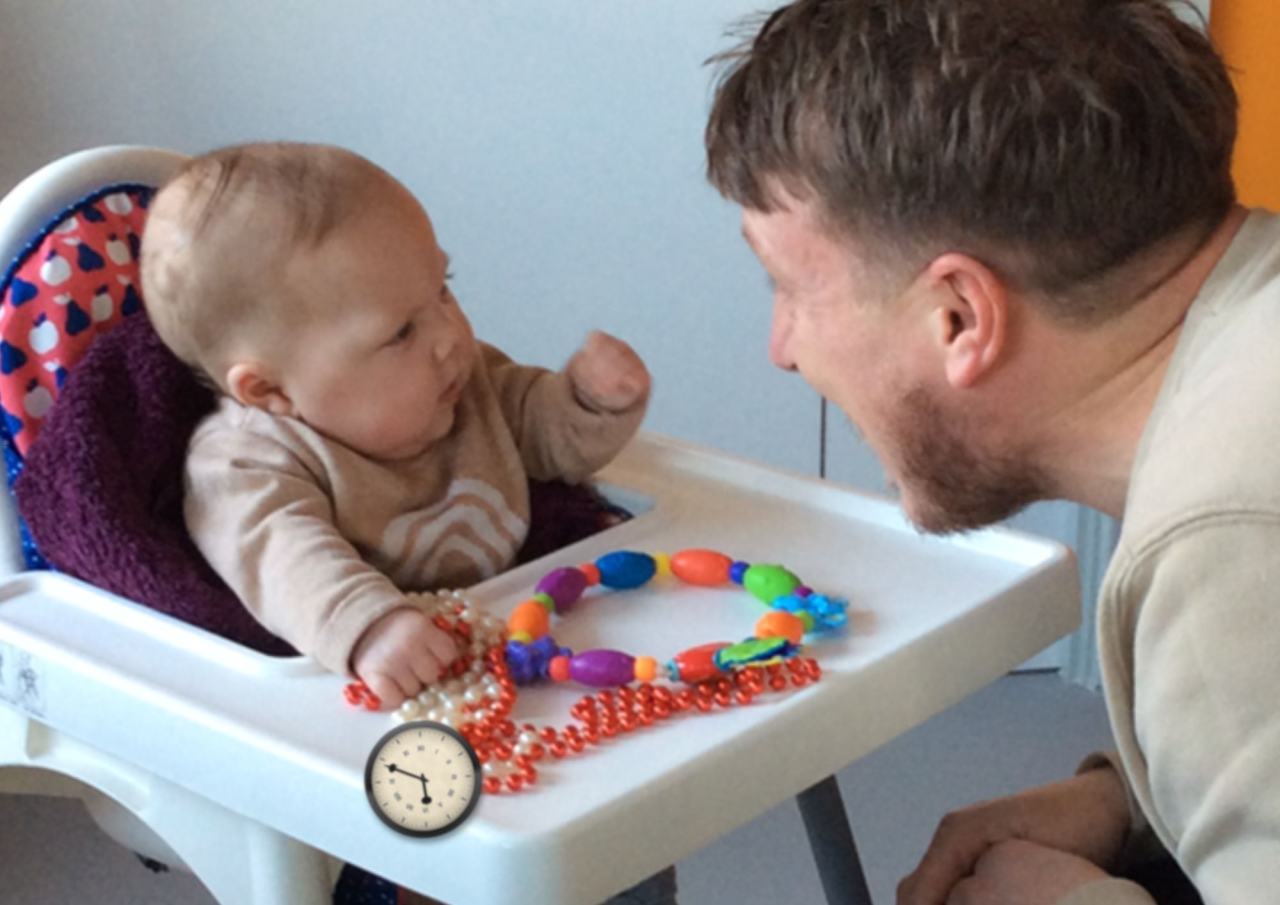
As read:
{"hour": 5, "minute": 49}
